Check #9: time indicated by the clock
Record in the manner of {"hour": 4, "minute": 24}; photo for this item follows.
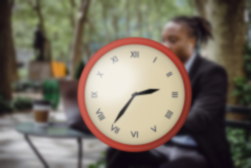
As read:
{"hour": 2, "minute": 36}
